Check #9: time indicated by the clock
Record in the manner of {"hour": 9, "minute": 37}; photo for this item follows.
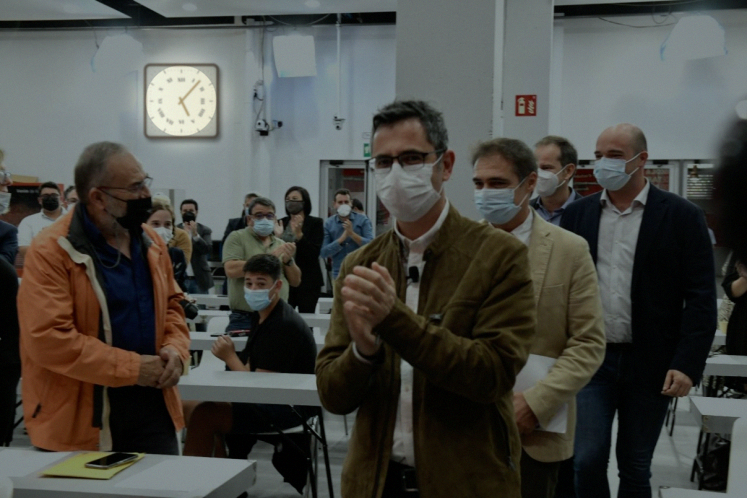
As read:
{"hour": 5, "minute": 7}
